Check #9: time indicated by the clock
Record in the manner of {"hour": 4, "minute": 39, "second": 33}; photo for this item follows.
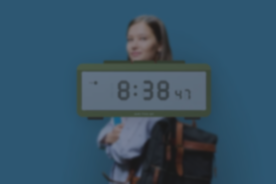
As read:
{"hour": 8, "minute": 38, "second": 47}
